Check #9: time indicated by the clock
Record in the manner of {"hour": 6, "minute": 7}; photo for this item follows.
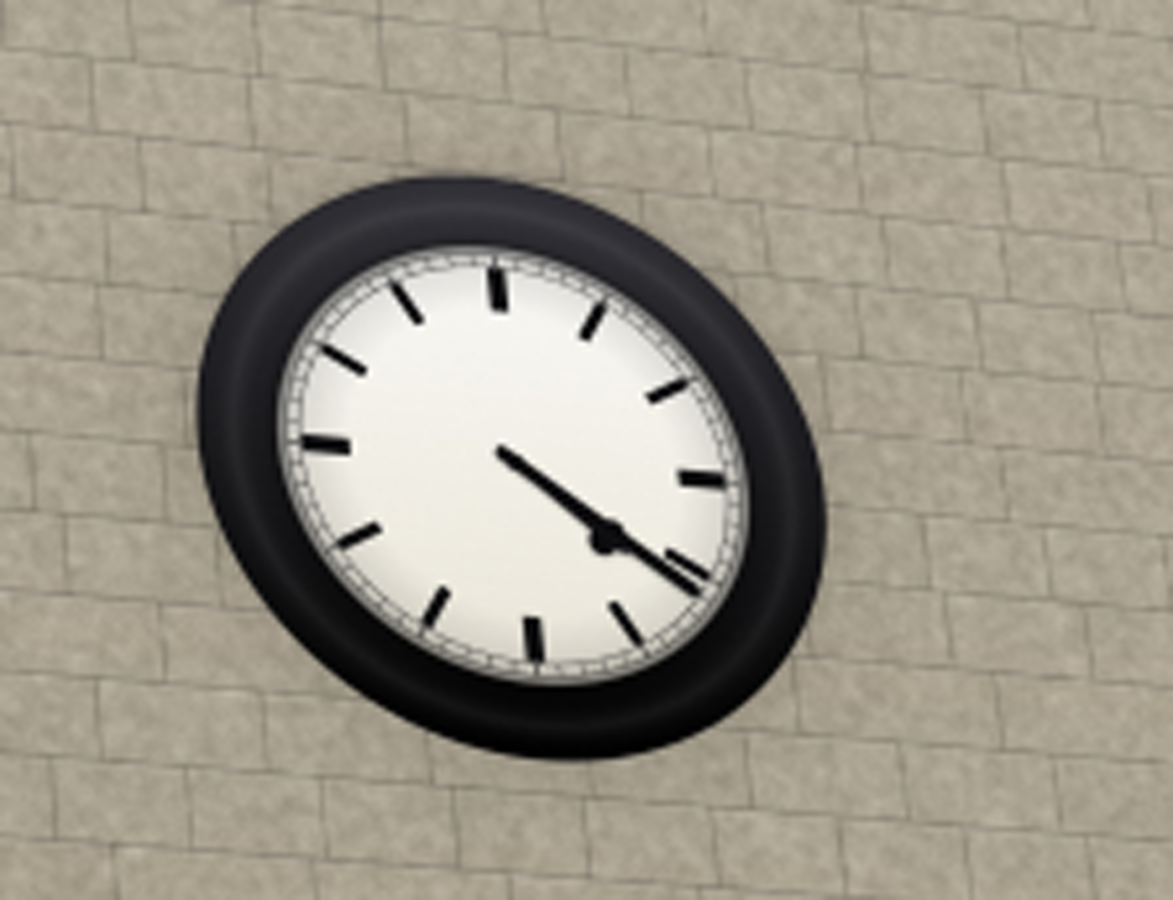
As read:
{"hour": 4, "minute": 21}
